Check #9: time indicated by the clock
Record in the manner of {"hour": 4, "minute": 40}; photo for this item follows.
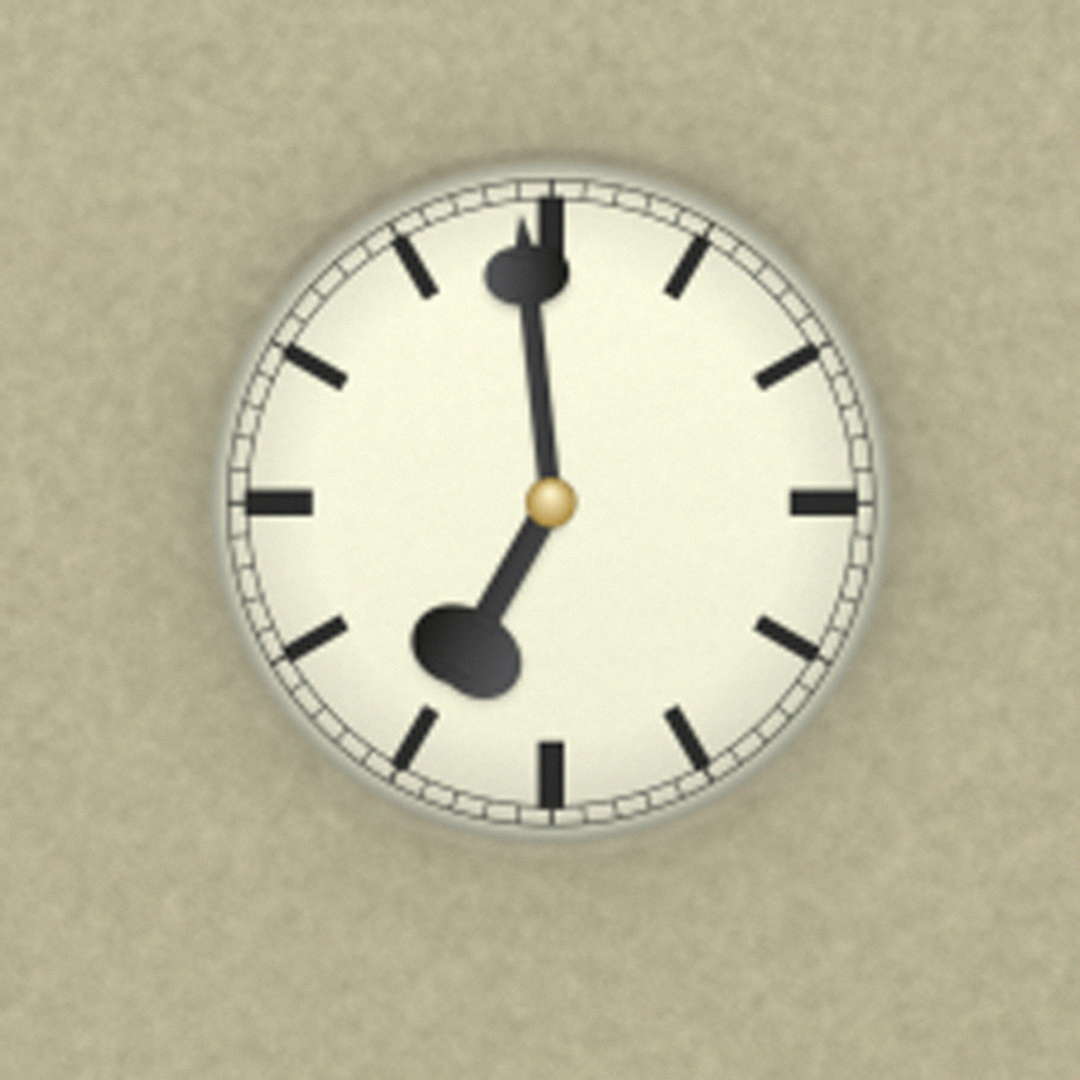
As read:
{"hour": 6, "minute": 59}
